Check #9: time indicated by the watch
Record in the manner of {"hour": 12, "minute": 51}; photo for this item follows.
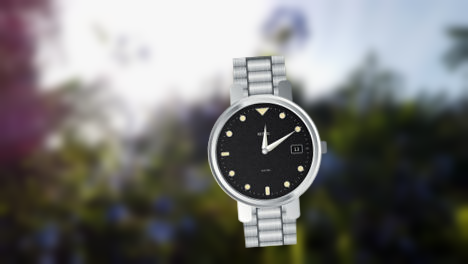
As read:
{"hour": 12, "minute": 10}
